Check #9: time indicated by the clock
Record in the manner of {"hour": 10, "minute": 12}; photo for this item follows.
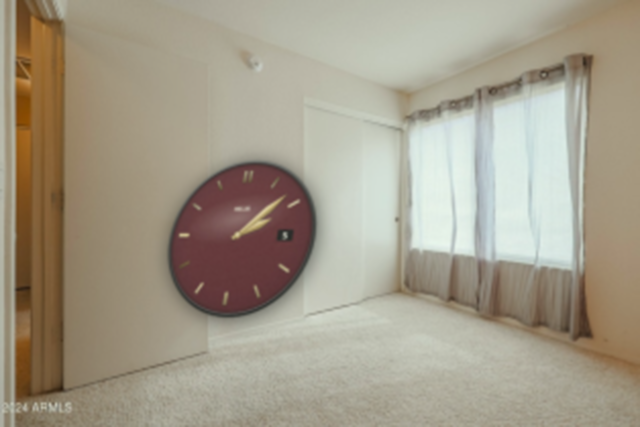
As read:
{"hour": 2, "minute": 8}
